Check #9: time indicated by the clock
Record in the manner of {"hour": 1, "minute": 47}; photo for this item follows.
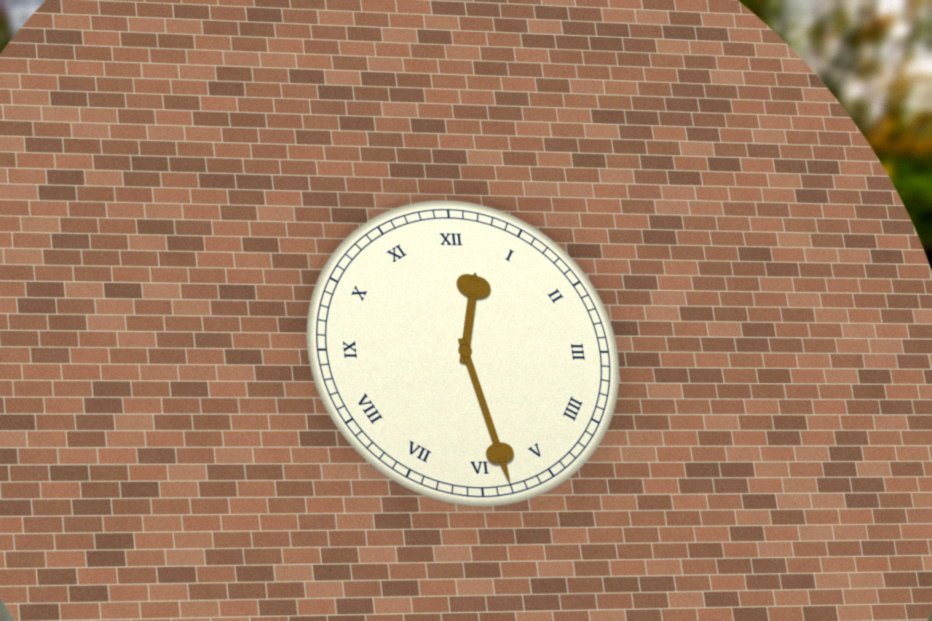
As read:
{"hour": 12, "minute": 28}
